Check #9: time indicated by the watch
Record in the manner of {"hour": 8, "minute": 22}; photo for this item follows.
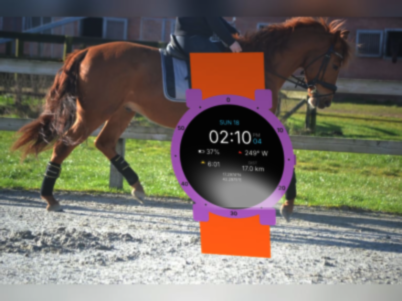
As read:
{"hour": 2, "minute": 10}
